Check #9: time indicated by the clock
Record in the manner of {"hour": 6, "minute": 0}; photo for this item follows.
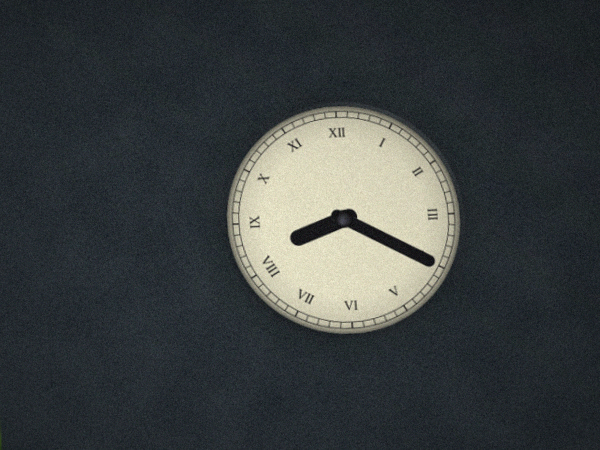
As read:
{"hour": 8, "minute": 20}
